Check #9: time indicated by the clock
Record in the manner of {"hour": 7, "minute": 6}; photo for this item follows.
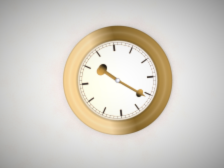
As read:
{"hour": 10, "minute": 21}
